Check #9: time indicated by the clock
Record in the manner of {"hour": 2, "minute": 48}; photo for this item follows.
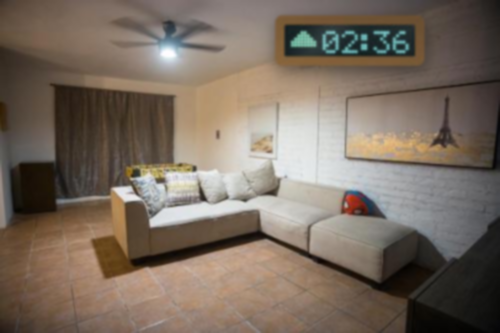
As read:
{"hour": 2, "minute": 36}
